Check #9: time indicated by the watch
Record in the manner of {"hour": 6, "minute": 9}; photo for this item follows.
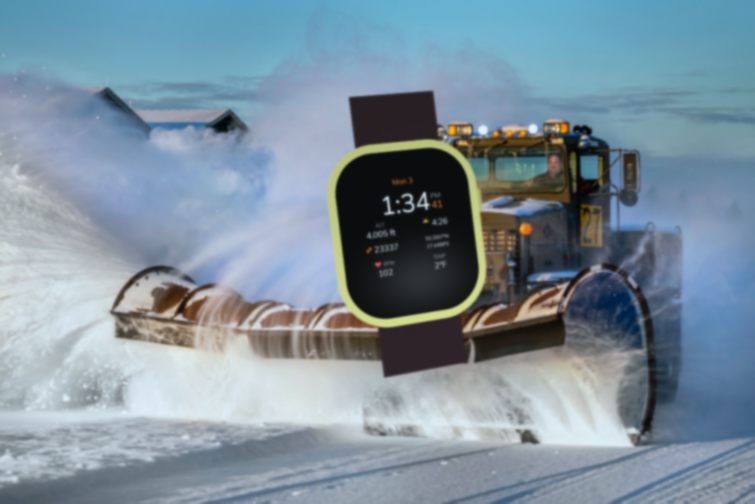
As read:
{"hour": 1, "minute": 34}
